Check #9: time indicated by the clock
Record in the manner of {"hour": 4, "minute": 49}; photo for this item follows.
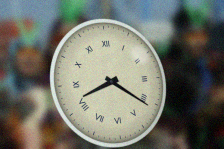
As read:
{"hour": 8, "minute": 21}
